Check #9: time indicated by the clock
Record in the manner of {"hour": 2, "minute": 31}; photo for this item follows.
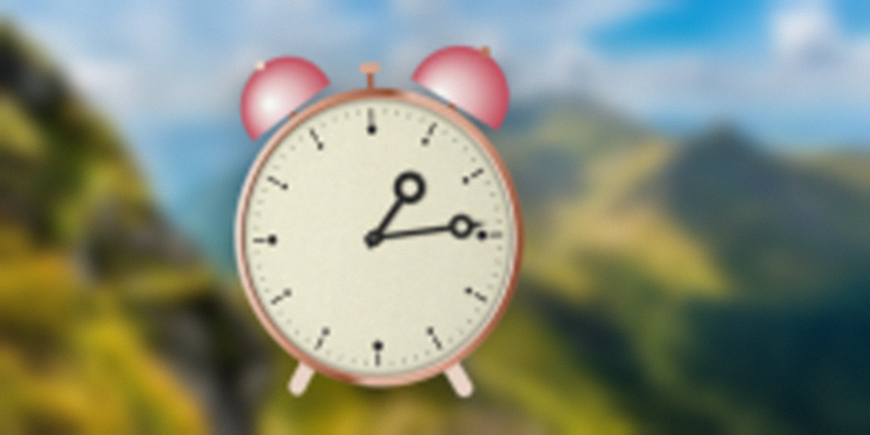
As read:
{"hour": 1, "minute": 14}
